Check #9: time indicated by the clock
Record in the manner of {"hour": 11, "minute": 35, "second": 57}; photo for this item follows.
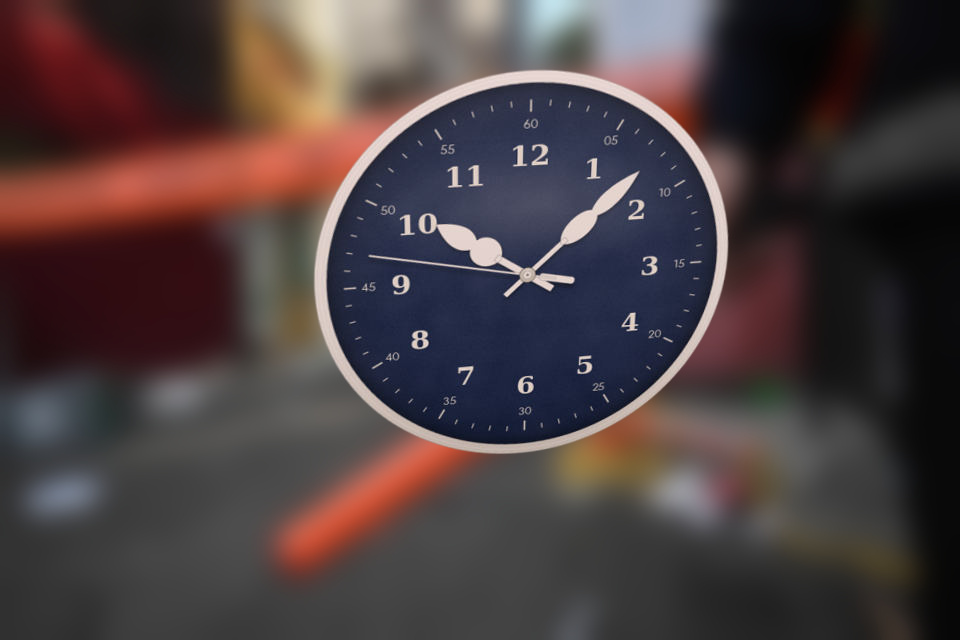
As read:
{"hour": 10, "minute": 7, "second": 47}
